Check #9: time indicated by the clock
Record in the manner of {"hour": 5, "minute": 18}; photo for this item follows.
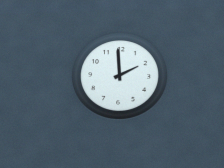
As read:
{"hour": 1, "minute": 59}
